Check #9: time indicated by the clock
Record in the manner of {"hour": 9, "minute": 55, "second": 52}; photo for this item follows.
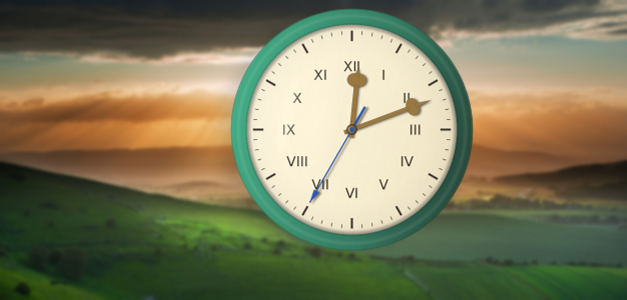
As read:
{"hour": 12, "minute": 11, "second": 35}
